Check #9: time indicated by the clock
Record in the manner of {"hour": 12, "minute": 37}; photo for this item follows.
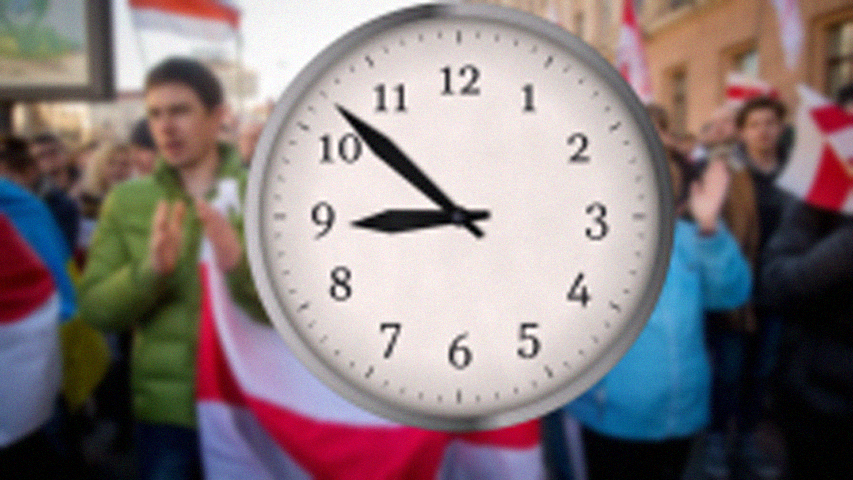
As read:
{"hour": 8, "minute": 52}
